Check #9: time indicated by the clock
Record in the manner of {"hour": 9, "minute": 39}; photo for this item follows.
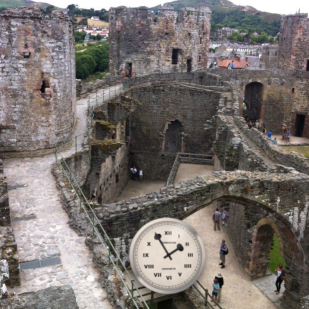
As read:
{"hour": 1, "minute": 55}
